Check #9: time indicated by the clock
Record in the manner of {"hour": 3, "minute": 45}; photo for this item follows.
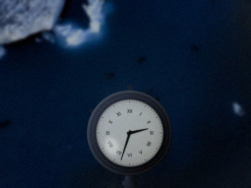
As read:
{"hour": 2, "minute": 33}
